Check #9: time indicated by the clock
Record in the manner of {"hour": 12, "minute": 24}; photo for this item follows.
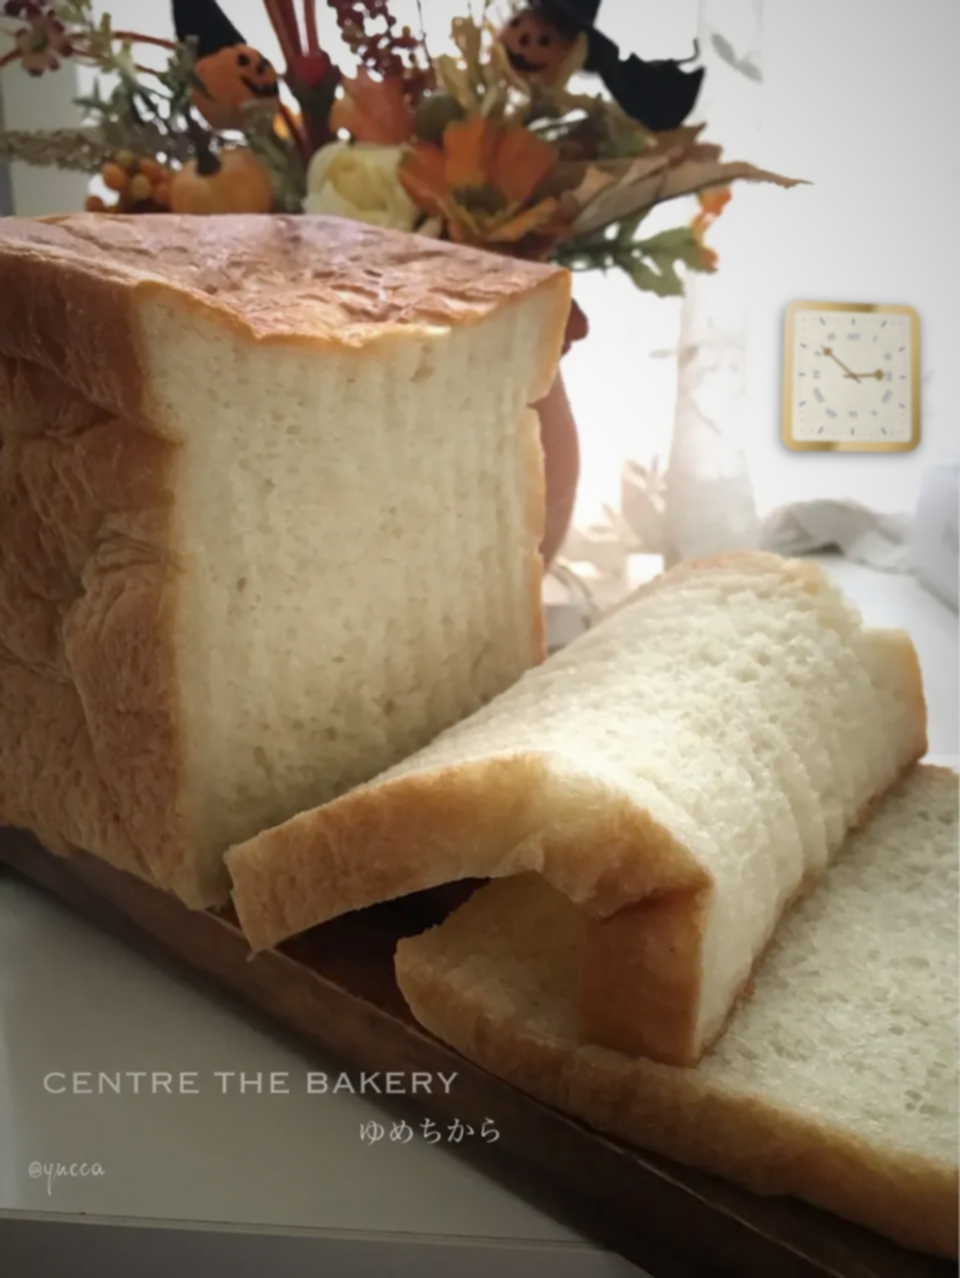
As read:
{"hour": 2, "minute": 52}
